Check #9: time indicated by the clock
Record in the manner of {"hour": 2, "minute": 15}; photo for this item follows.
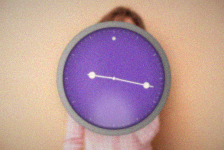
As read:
{"hour": 9, "minute": 17}
